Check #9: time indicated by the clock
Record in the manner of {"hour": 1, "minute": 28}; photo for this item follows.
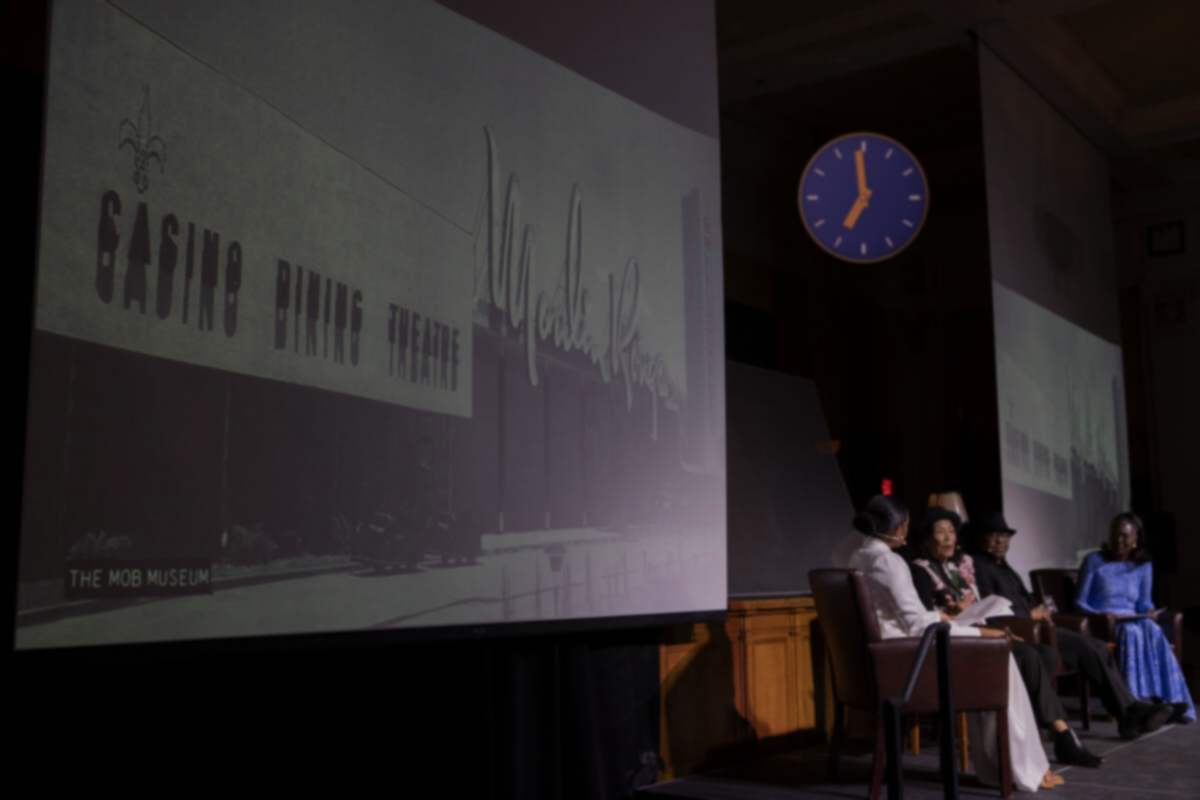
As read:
{"hour": 6, "minute": 59}
